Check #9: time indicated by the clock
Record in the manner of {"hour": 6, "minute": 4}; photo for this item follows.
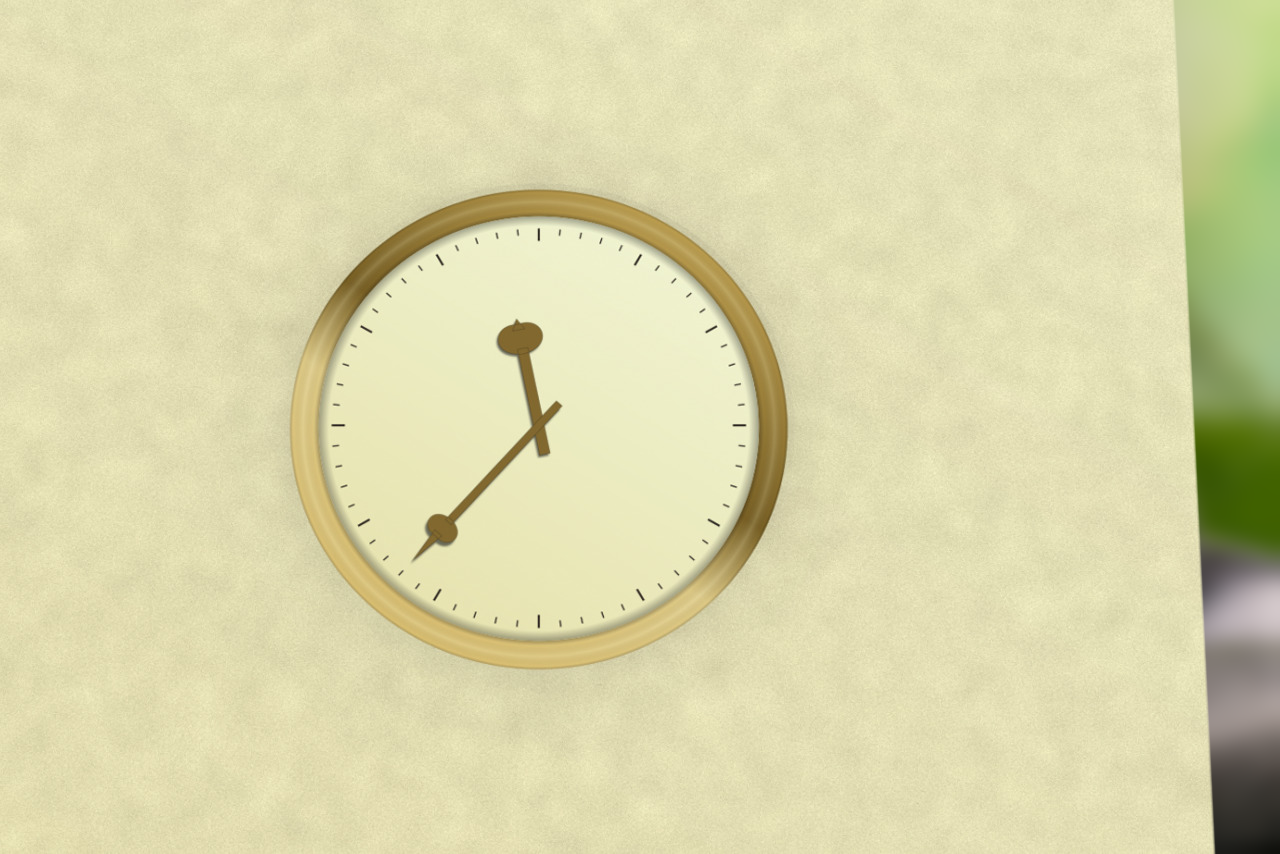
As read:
{"hour": 11, "minute": 37}
